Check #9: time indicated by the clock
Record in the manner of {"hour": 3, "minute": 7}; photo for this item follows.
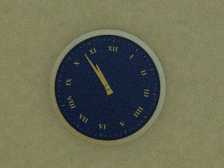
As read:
{"hour": 10, "minute": 53}
